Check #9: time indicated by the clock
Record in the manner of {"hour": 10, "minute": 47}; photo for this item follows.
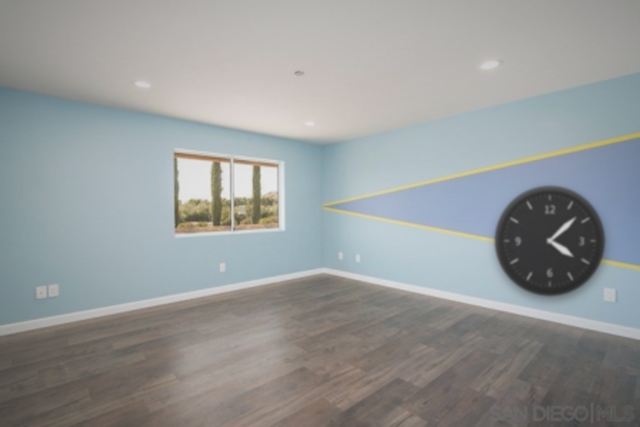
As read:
{"hour": 4, "minute": 8}
